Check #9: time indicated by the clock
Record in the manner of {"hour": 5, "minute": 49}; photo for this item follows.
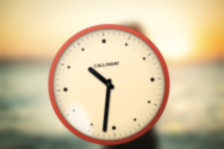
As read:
{"hour": 10, "minute": 32}
